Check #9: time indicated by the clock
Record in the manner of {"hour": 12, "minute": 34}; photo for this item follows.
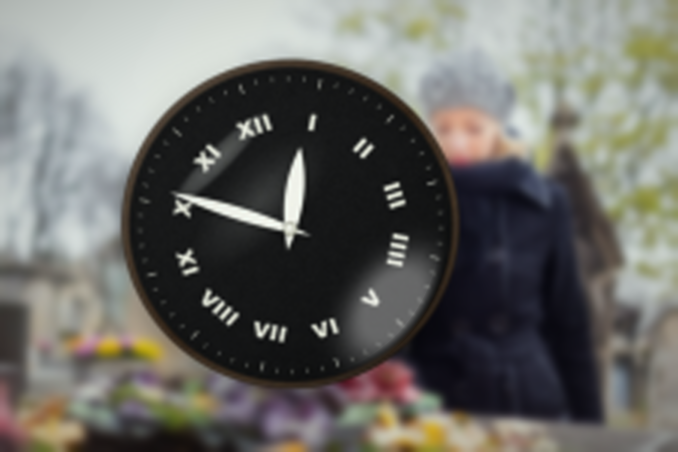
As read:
{"hour": 12, "minute": 51}
